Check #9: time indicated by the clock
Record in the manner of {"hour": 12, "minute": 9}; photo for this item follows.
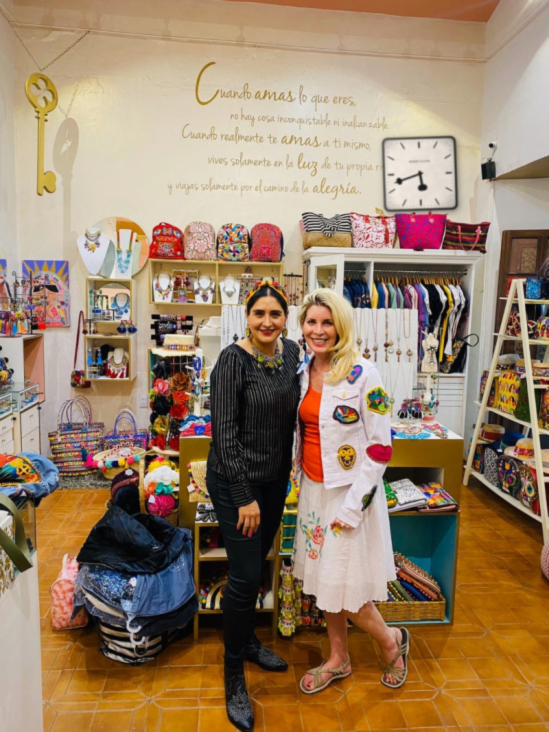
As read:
{"hour": 5, "minute": 42}
